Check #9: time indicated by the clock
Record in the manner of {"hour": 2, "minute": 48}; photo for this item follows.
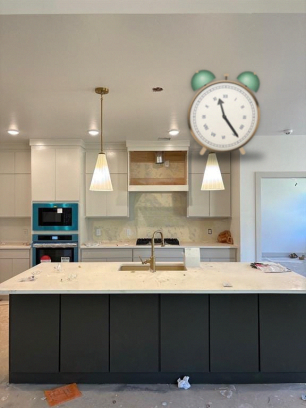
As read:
{"hour": 11, "minute": 24}
